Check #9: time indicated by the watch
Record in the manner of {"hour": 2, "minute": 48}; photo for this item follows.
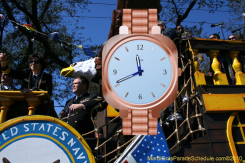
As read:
{"hour": 11, "minute": 41}
